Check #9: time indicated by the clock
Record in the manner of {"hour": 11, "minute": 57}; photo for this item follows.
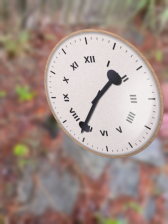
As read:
{"hour": 1, "minute": 36}
